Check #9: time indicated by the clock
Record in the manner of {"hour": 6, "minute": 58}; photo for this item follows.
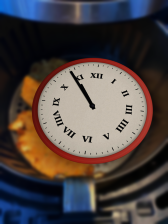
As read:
{"hour": 10, "minute": 54}
